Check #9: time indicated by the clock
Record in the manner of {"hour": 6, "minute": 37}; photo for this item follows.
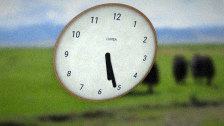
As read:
{"hour": 5, "minute": 26}
